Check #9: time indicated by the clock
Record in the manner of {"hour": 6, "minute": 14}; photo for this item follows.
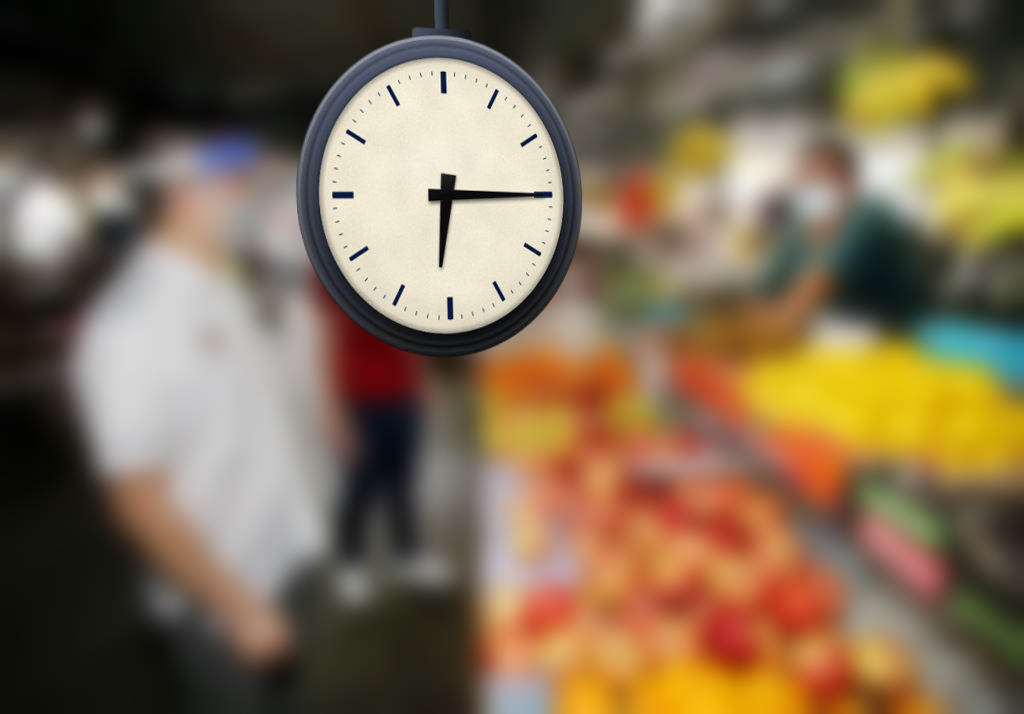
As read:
{"hour": 6, "minute": 15}
